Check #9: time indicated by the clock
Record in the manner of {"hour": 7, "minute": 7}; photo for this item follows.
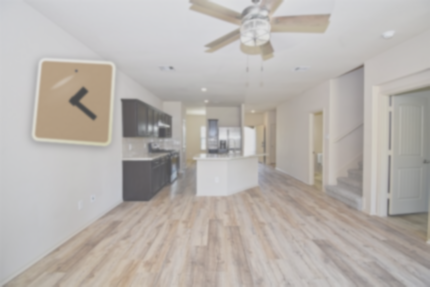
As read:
{"hour": 1, "minute": 21}
